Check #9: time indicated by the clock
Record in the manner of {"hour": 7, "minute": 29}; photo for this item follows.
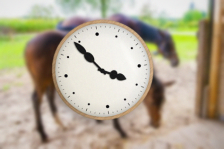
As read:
{"hour": 3, "minute": 54}
